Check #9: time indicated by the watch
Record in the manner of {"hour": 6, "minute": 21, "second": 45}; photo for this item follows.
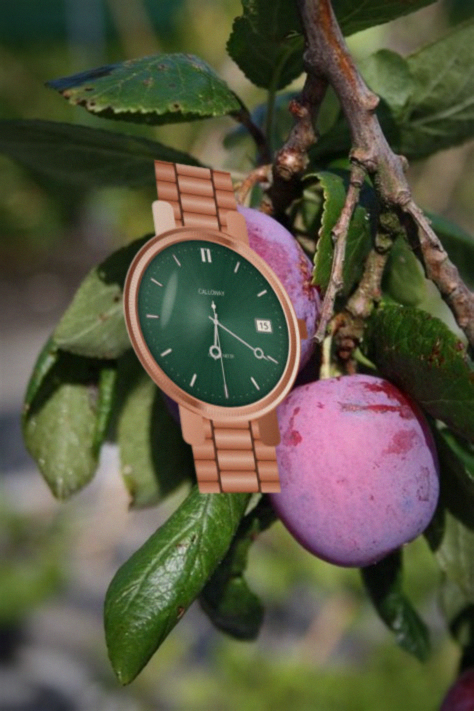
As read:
{"hour": 6, "minute": 20, "second": 30}
